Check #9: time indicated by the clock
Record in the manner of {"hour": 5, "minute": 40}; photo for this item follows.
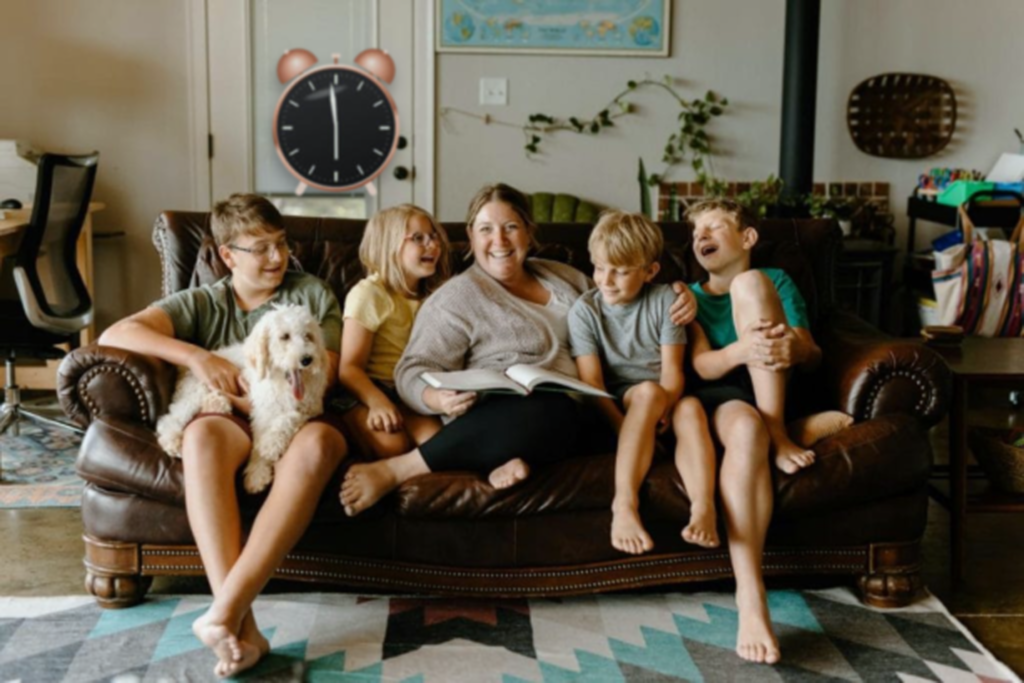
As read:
{"hour": 5, "minute": 59}
